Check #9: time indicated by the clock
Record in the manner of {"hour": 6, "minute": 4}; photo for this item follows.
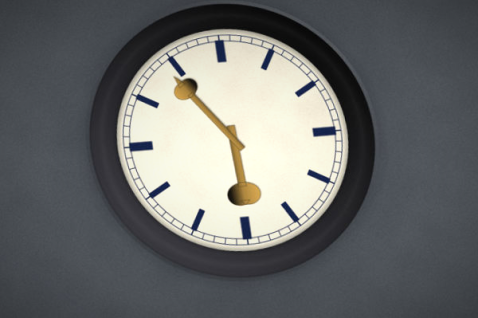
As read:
{"hour": 5, "minute": 54}
